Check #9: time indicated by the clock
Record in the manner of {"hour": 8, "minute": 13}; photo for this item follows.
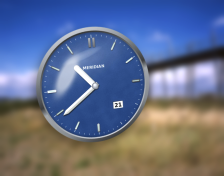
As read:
{"hour": 10, "minute": 39}
